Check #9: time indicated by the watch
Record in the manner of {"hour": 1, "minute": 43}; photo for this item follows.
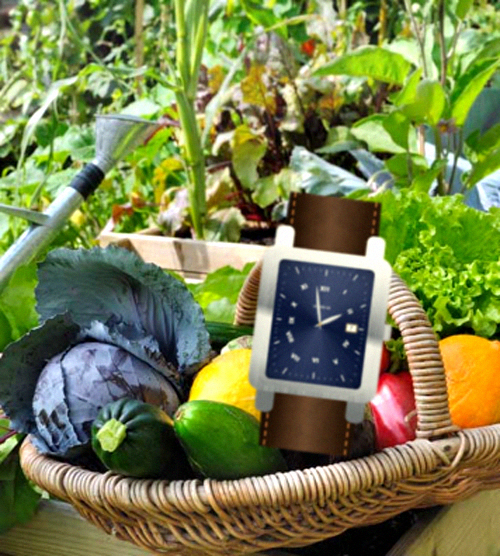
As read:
{"hour": 1, "minute": 58}
